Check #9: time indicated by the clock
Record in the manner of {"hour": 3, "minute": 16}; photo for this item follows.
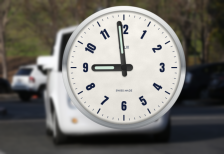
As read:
{"hour": 8, "minute": 59}
